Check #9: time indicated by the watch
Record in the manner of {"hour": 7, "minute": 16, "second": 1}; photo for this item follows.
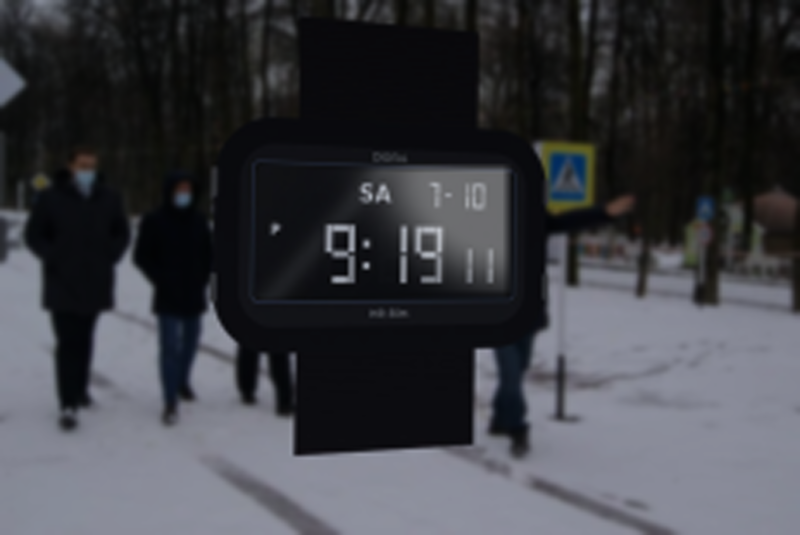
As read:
{"hour": 9, "minute": 19, "second": 11}
